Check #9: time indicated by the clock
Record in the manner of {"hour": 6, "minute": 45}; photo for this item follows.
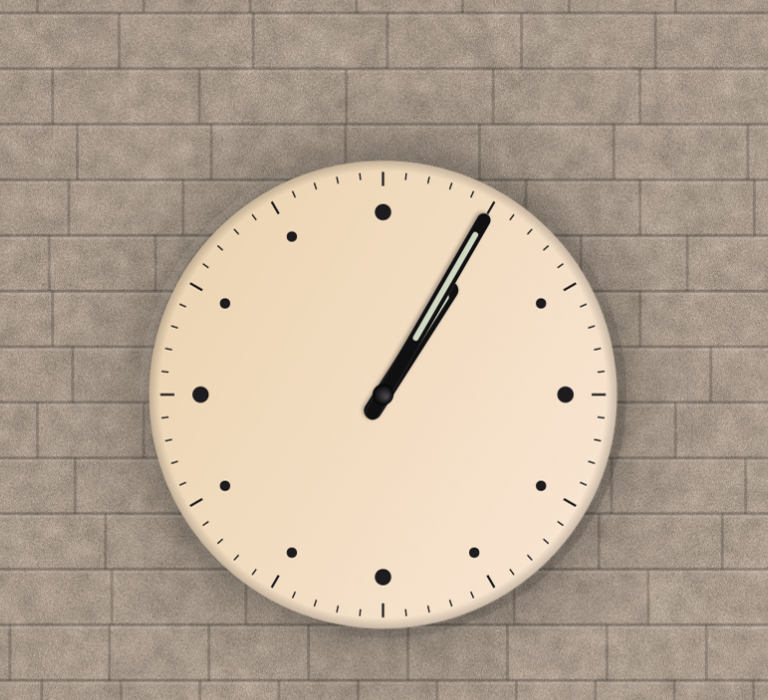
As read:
{"hour": 1, "minute": 5}
